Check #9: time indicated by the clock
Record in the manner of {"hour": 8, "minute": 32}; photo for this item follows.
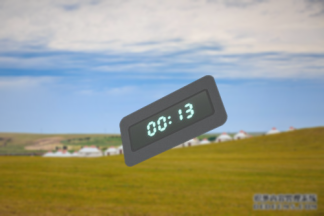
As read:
{"hour": 0, "minute": 13}
